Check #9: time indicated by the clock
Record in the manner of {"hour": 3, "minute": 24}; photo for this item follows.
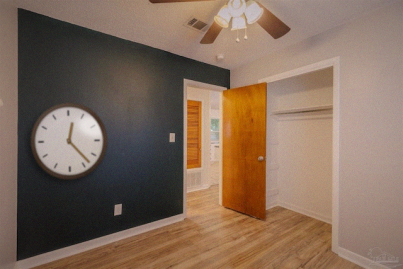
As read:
{"hour": 12, "minute": 23}
